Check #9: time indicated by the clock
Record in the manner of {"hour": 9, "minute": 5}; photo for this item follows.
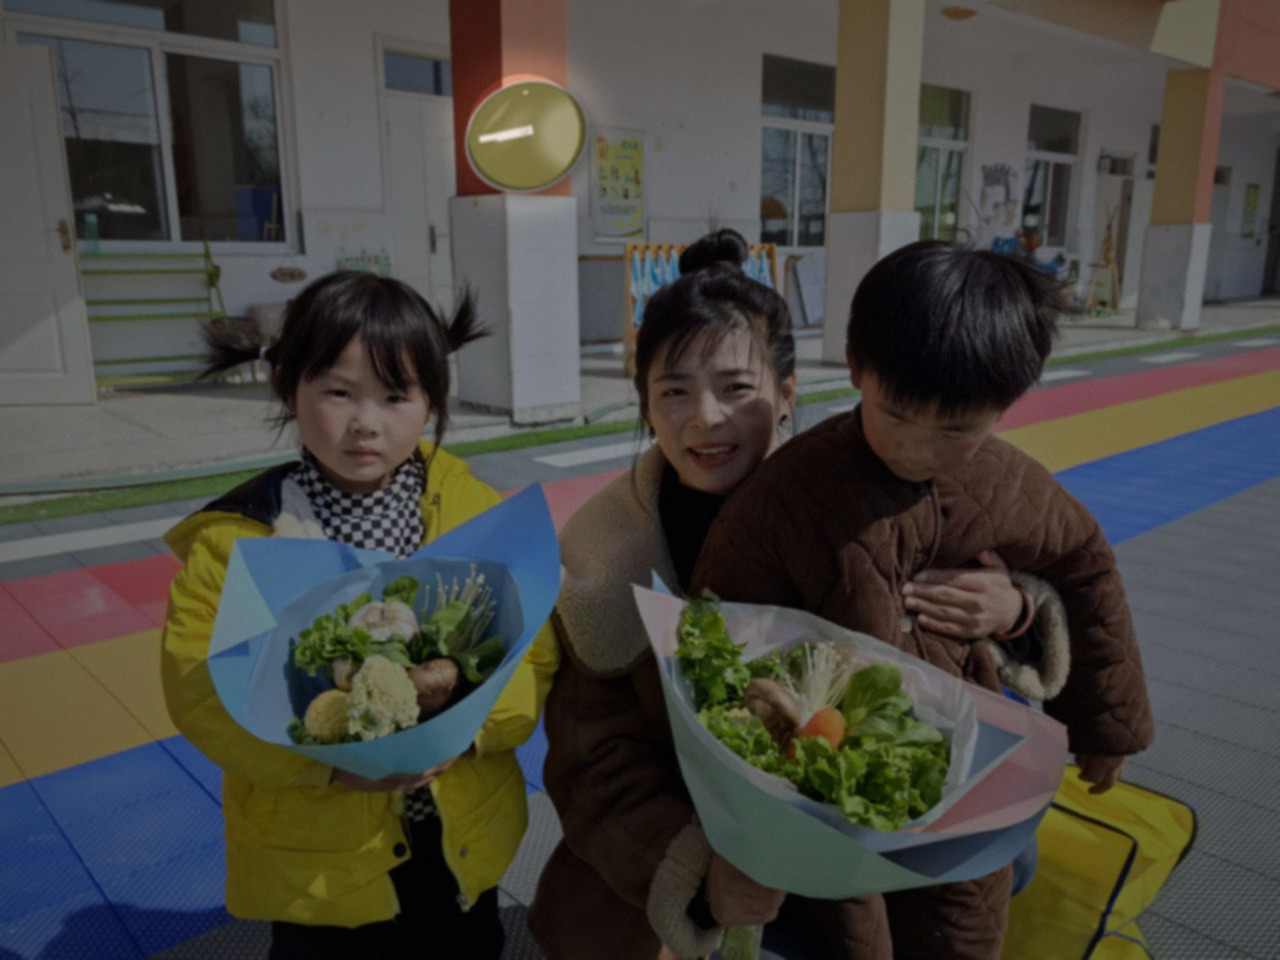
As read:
{"hour": 8, "minute": 44}
